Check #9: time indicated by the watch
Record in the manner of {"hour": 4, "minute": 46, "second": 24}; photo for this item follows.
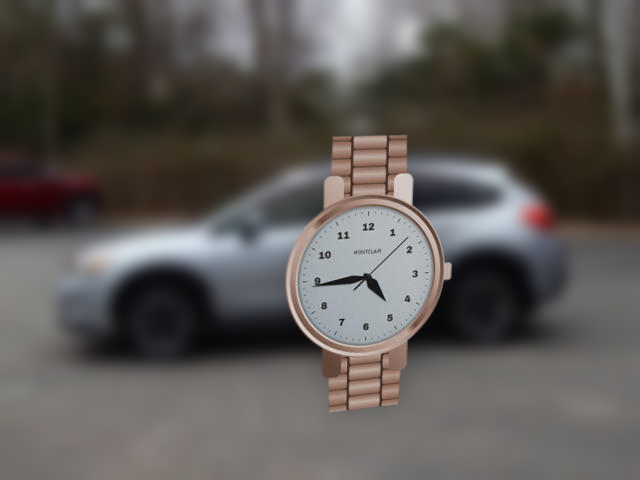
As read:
{"hour": 4, "minute": 44, "second": 8}
